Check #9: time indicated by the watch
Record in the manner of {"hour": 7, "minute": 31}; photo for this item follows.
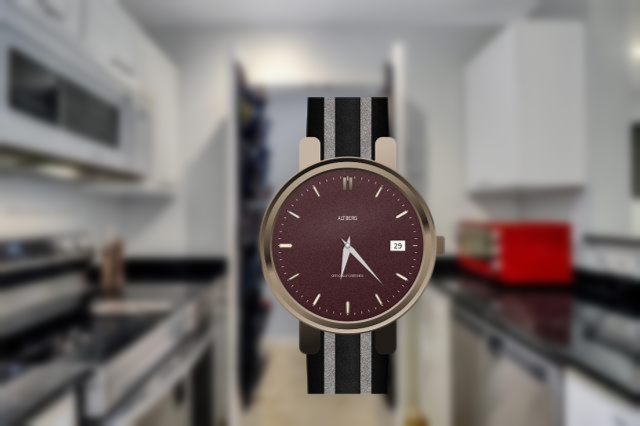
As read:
{"hour": 6, "minute": 23}
